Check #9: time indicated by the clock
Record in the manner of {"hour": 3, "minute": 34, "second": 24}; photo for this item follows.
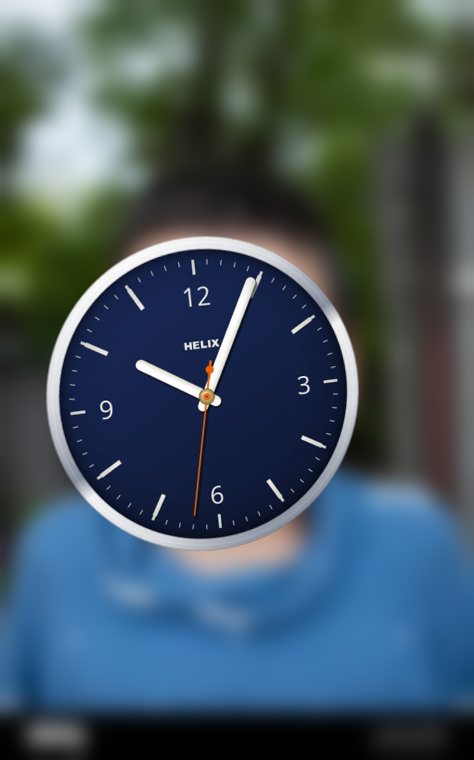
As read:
{"hour": 10, "minute": 4, "second": 32}
